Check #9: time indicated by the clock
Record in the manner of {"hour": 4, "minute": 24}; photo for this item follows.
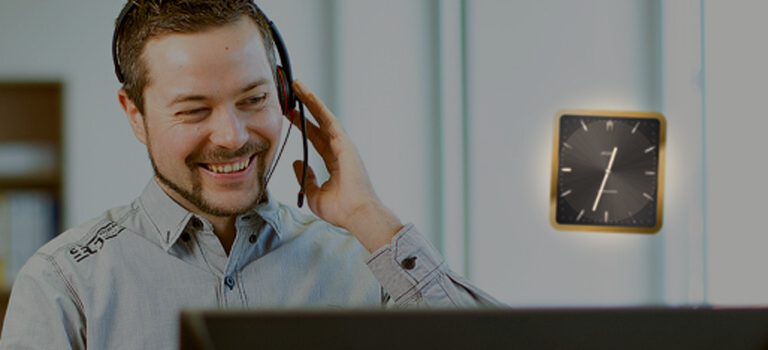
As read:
{"hour": 12, "minute": 33}
